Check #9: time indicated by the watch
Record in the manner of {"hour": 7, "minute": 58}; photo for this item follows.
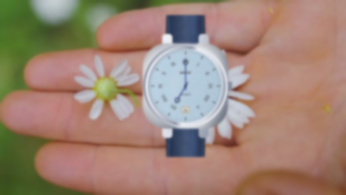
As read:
{"hour": 7, "minute": 0}
